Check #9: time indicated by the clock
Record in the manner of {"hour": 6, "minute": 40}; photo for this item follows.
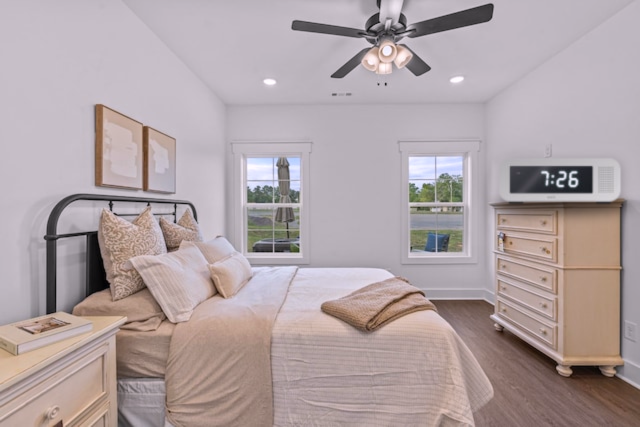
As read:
{"hour": 7, "minute": 26}
